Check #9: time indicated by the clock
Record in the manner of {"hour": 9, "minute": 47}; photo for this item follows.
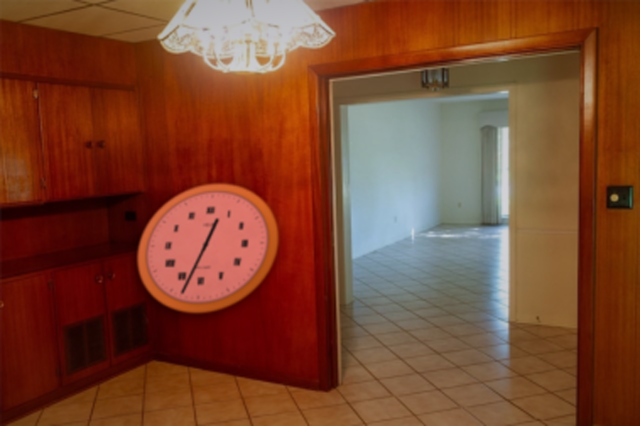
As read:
{"hour": 12, "minute": 33}
